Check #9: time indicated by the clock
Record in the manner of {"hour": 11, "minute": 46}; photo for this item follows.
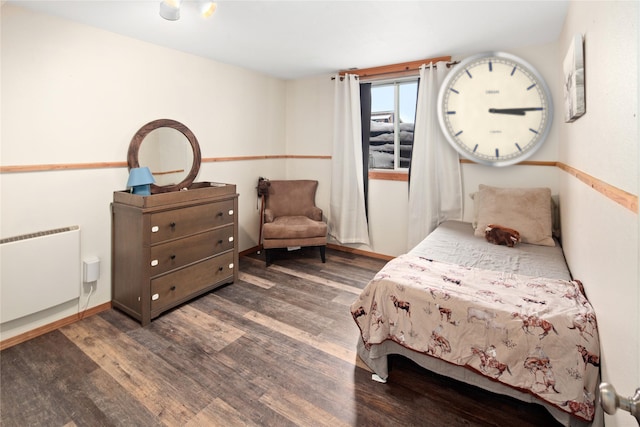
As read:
{"hour": 3, "minute": 15}
